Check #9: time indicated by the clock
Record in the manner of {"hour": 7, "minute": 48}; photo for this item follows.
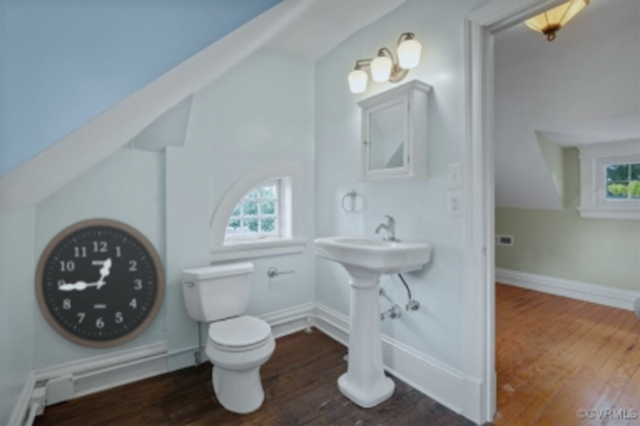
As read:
{"hour": 12, "minute": 44}
